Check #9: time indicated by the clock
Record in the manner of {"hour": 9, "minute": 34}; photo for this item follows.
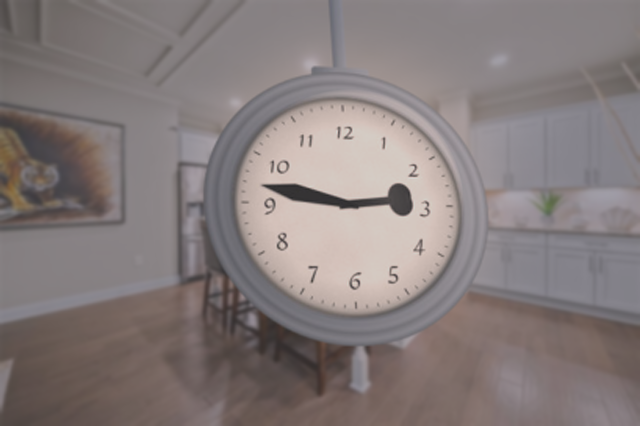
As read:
{"hour": 2, "minute": 47}
